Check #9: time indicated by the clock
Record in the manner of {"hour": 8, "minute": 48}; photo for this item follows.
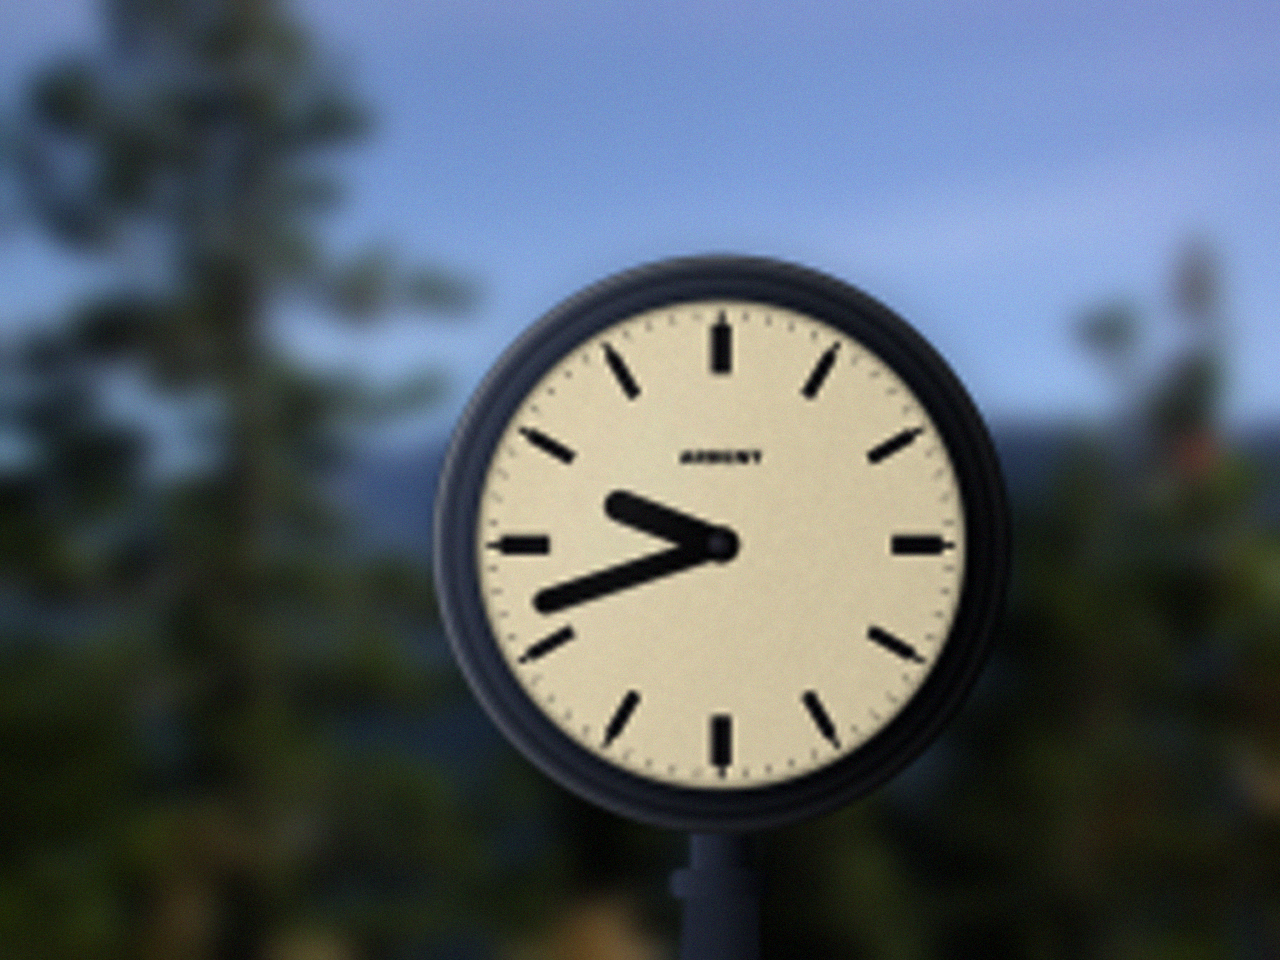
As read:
{"hour": 9, "minute": 42}
